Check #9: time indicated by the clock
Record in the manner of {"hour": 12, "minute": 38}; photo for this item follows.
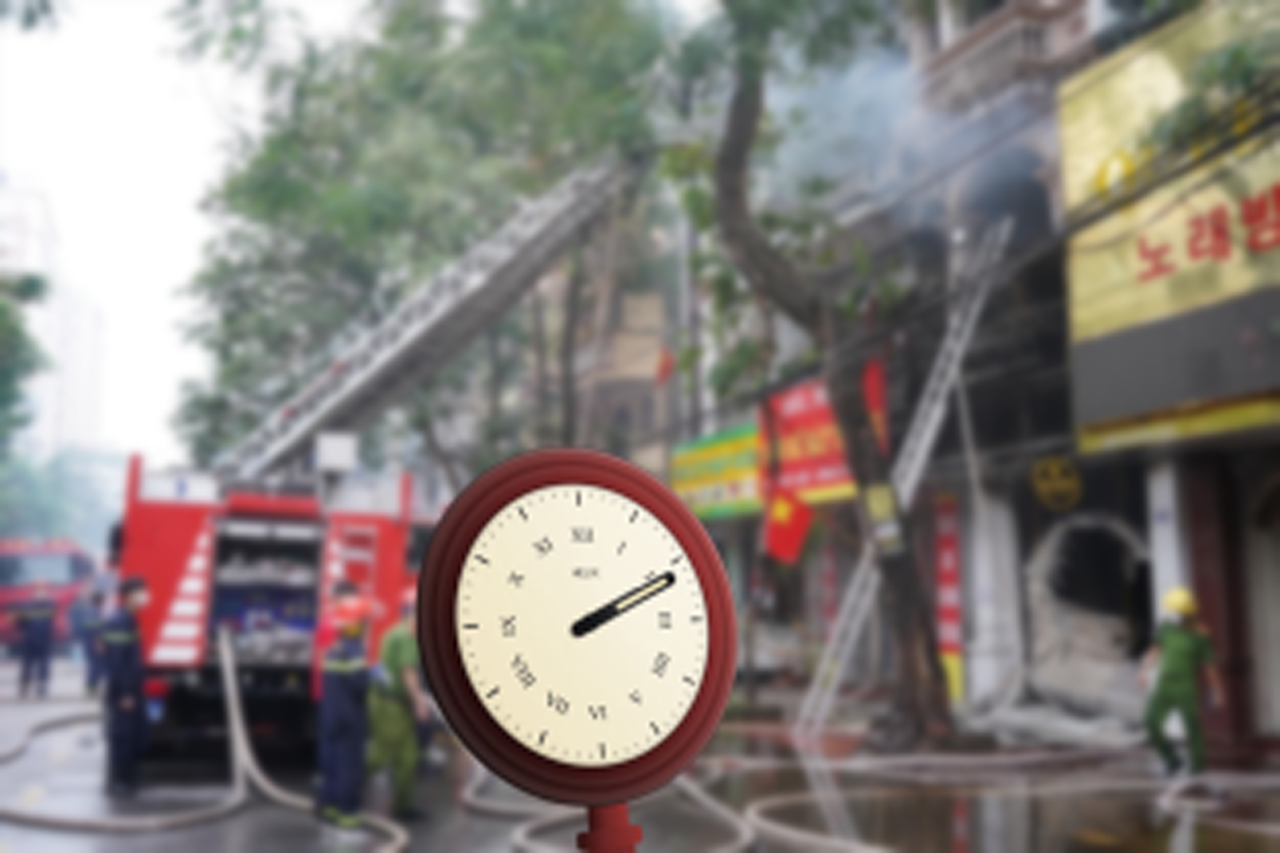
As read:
{"hour": 2, "minute": 11}
